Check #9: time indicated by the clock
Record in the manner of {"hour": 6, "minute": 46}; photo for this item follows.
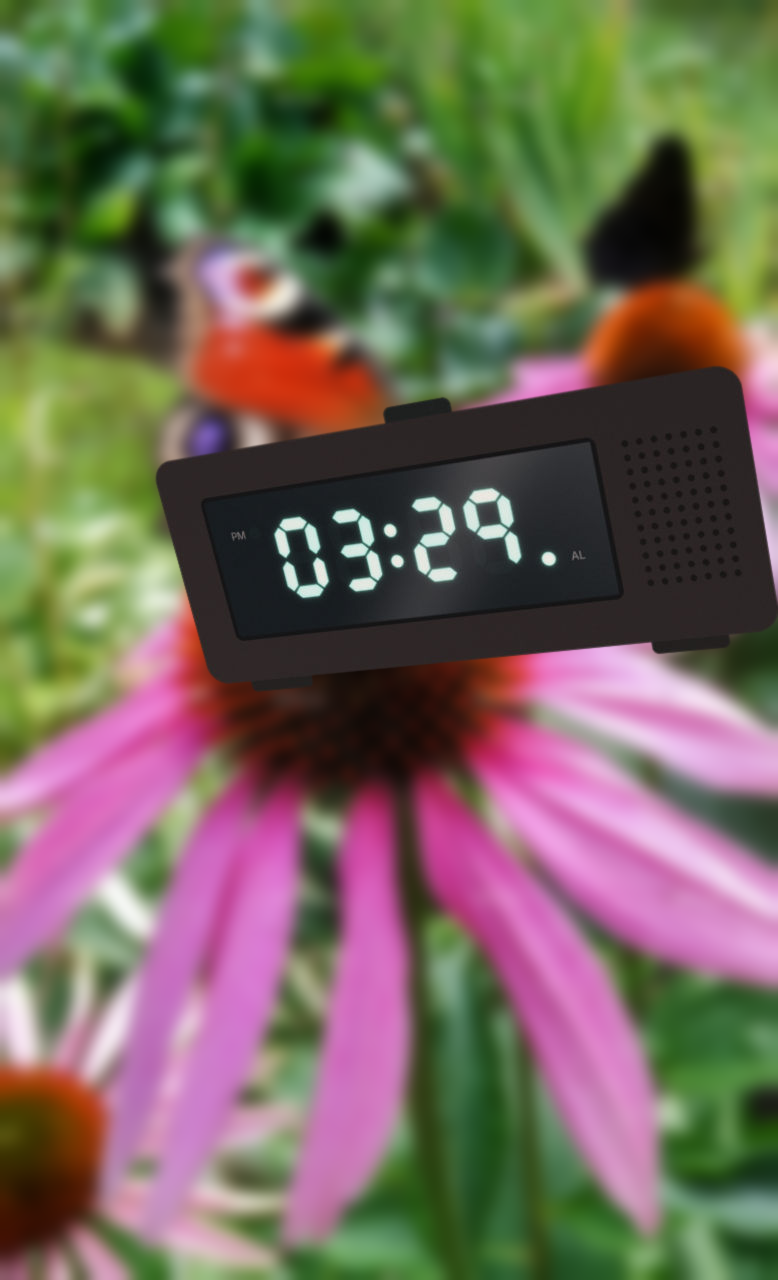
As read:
{"hour": 3, "minute": 29}
